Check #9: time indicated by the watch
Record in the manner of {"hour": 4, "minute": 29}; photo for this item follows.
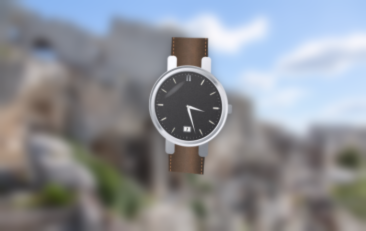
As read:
{"hour": 3, "minute": 27}
